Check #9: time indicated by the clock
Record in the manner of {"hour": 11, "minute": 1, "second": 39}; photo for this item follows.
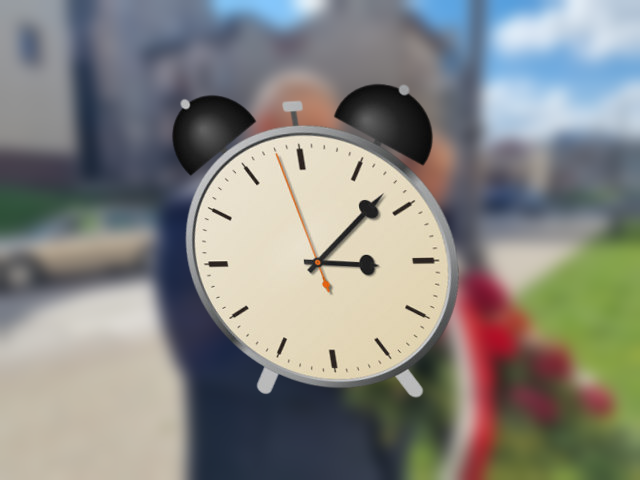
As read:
{"hour": 3, "minute": 7, "second": 58}
